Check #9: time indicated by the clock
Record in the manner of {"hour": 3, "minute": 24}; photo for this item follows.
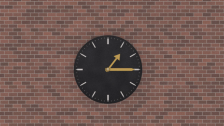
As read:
{"hour": 1, "minute": 15}
